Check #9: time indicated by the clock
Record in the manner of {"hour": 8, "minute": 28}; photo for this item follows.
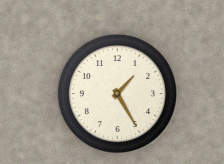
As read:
{"hour": 1, "minute": 25}
